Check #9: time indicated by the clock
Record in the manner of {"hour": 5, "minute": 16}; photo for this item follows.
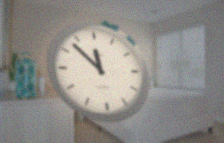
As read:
{"hour": 11, "minute": 53}
